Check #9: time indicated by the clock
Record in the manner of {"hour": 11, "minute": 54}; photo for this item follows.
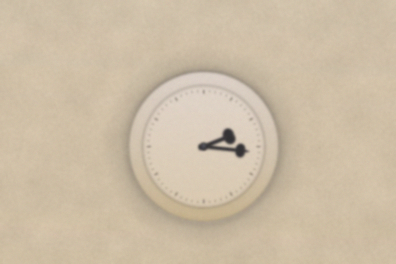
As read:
{"hour": 2, "minute": 16}
